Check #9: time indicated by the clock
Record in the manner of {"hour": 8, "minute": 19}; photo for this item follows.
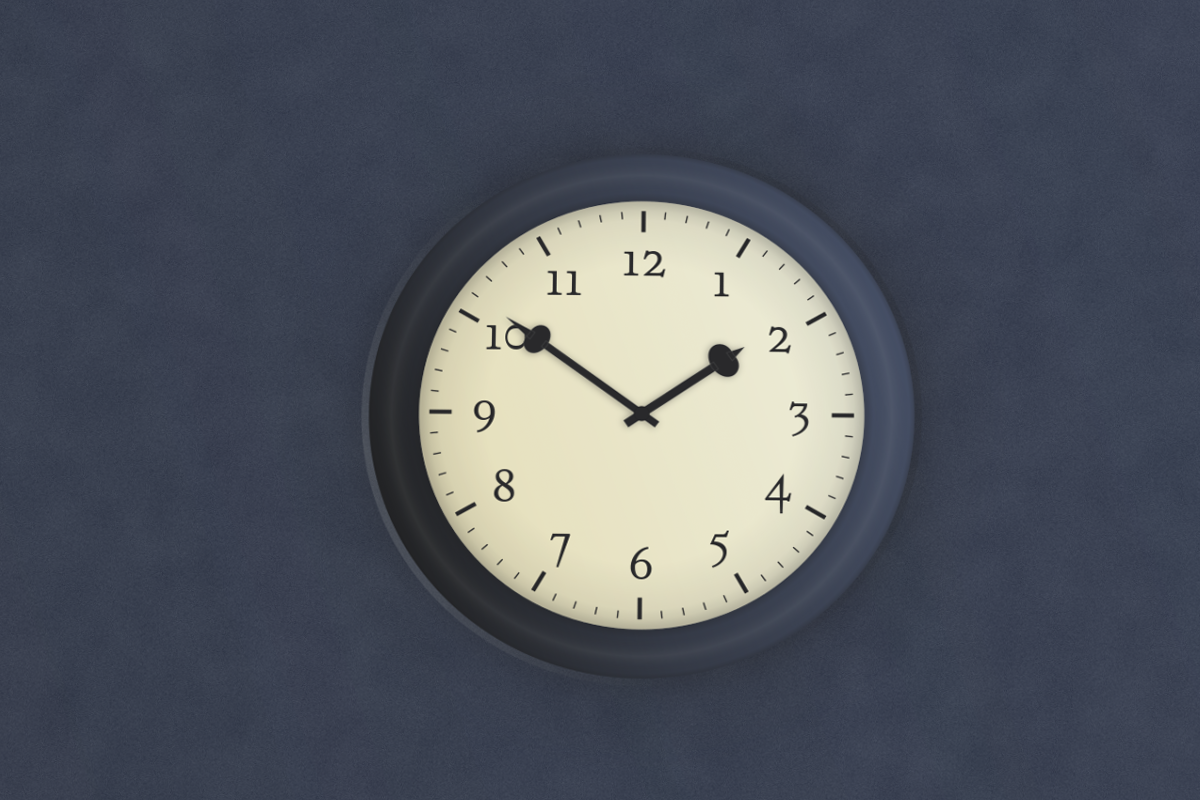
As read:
{"hour": 1, "minute": 51}
